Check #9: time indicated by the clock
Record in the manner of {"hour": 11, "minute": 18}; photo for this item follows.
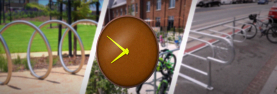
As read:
{"hour": 7, "minute": 51}
